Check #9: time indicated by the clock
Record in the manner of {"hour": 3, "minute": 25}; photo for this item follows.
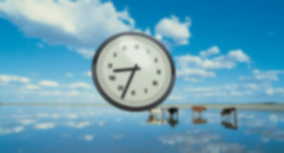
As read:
{"hour": 8, "minute": 33}
